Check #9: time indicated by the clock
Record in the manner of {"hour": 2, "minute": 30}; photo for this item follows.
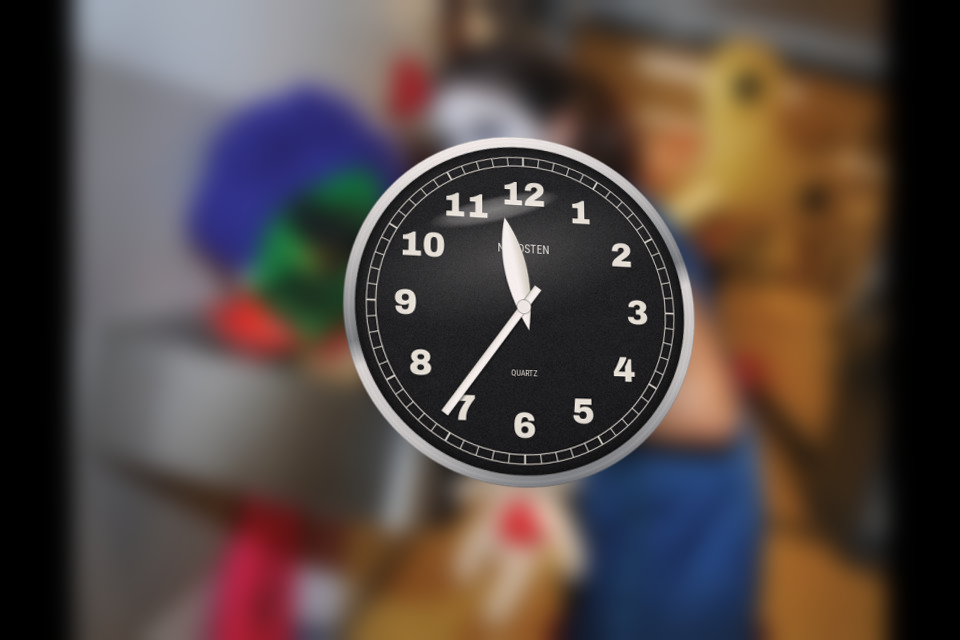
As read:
{"hour": 11, "minute": 36}
